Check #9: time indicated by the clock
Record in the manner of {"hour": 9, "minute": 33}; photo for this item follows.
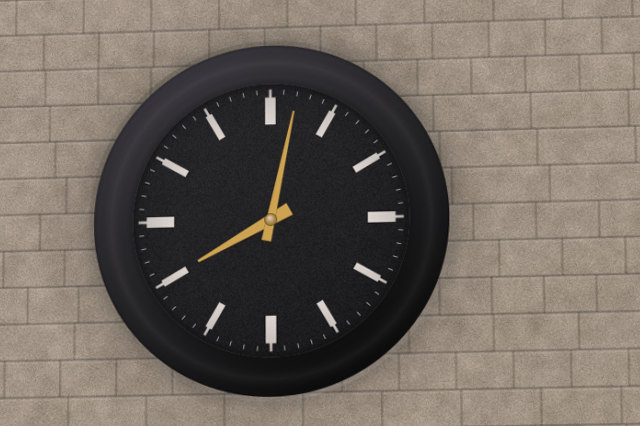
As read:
{"hour": 8, "minute": 2}
